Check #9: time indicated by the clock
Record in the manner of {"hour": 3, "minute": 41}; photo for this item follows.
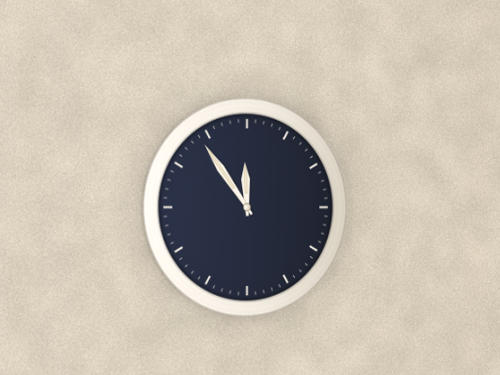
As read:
{"hour": 11, "minute": 54}
